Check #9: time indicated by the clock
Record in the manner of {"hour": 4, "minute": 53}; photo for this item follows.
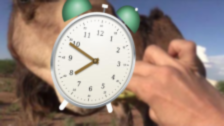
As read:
{"hour": 7, "minute": 49}
